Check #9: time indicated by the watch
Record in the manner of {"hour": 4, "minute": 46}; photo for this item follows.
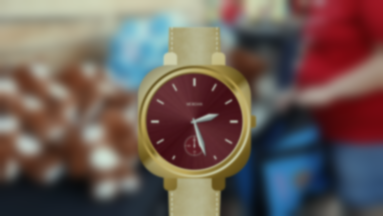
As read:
{"hour": 2, "minute": 27}
